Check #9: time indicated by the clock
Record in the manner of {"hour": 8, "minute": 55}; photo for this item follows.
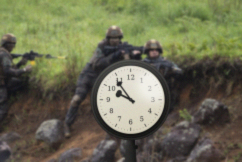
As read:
{"hour": 9, "minute": 54}
